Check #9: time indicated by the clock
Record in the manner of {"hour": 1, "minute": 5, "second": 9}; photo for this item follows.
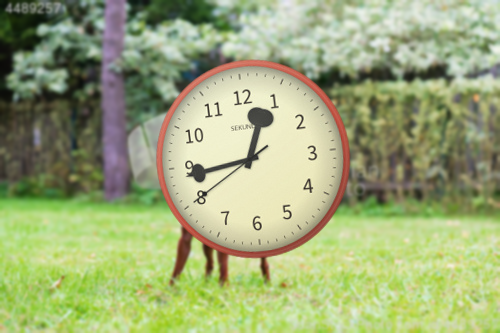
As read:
{"hour": 12, "minute": 43, "second": 40}
